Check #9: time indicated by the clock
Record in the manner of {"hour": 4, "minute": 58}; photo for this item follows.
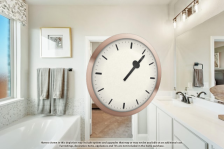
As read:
{"hour": 1, "minute": 6}
